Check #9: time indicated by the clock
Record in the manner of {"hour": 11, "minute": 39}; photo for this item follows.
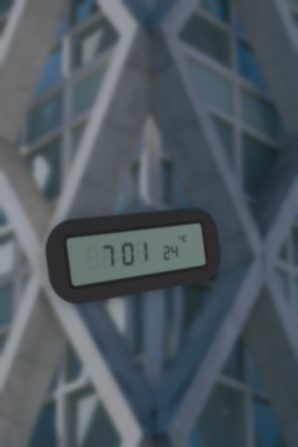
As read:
{"hour": 7, "minute": 1}
